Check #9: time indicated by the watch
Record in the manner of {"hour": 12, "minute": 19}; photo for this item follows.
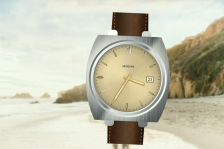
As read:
{"hour": 3, "minute": 35}
